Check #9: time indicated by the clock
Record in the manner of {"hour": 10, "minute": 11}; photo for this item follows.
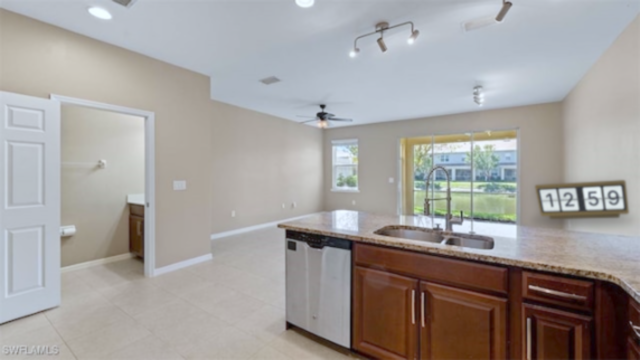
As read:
{"hour": 12, "minute": 59}
